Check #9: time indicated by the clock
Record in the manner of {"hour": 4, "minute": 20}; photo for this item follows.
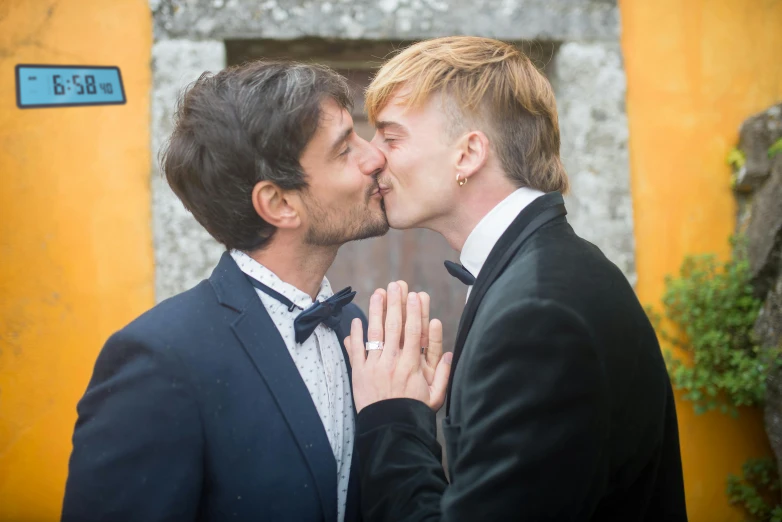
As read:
{"hour": 6, "minute": 58}
